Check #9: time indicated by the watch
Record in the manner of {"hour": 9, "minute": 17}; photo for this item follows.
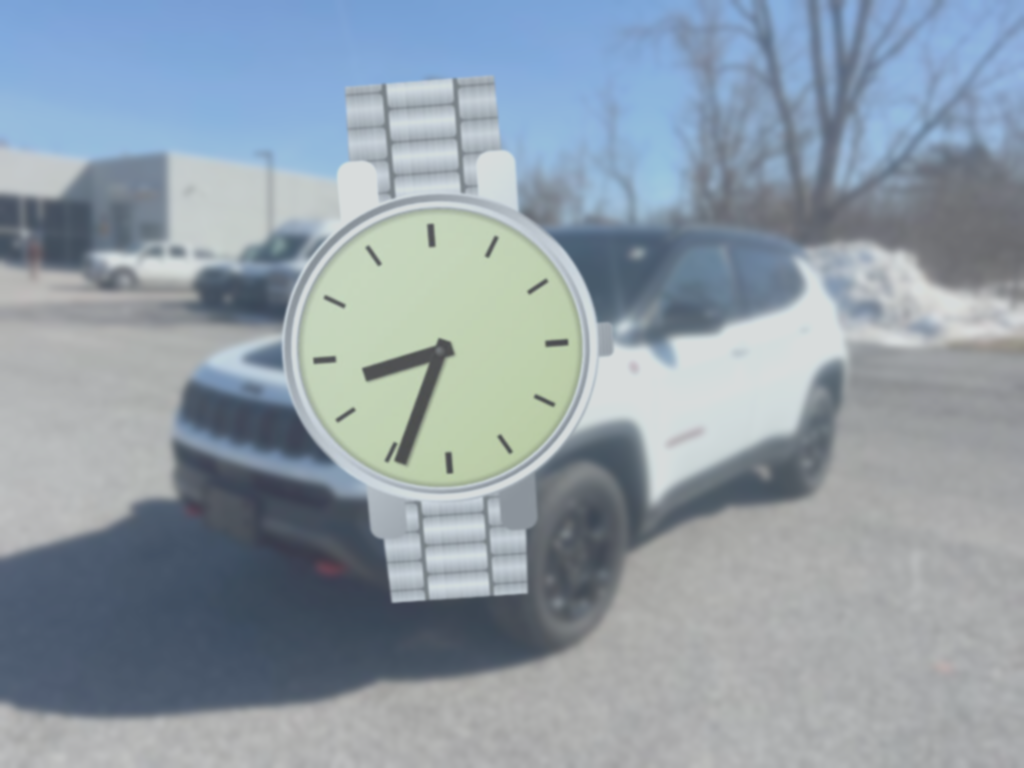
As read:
{"hour": 8, "minute": 34}
